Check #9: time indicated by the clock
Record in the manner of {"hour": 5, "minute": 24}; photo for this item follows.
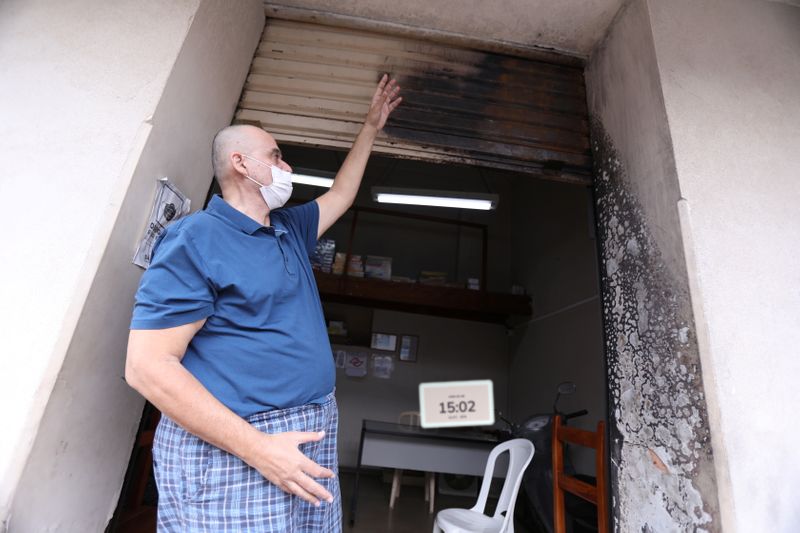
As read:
{"hour": 15, "minute": 2}
